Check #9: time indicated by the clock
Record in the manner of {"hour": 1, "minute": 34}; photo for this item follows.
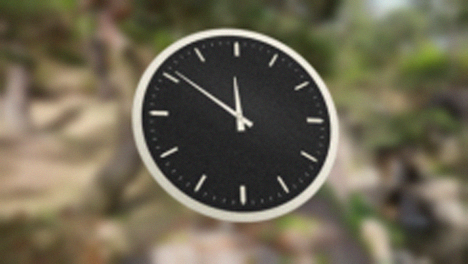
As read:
{"hour": 11, "minute": 51}
